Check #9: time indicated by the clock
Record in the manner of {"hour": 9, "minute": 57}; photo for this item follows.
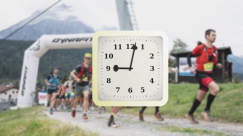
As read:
{"hour": 9, "minute": 2}
